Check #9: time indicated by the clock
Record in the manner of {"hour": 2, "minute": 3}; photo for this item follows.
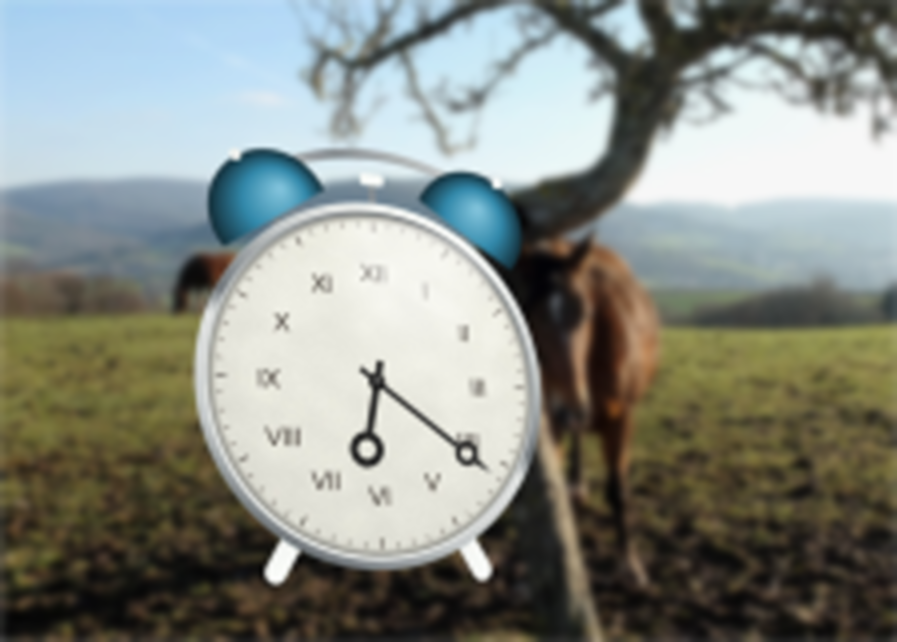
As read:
{"hour": 6, "minute": 21}
